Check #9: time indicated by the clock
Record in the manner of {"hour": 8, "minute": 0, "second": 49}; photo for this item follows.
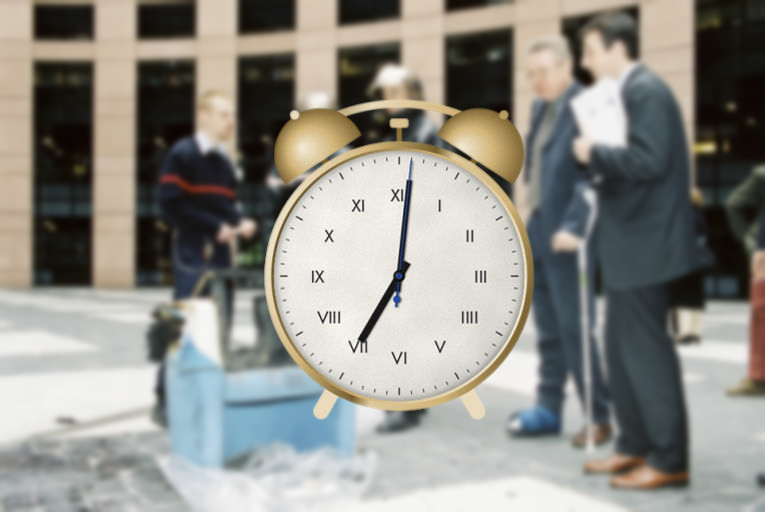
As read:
{"hour": 7, "minute": 1, "second": 1}
